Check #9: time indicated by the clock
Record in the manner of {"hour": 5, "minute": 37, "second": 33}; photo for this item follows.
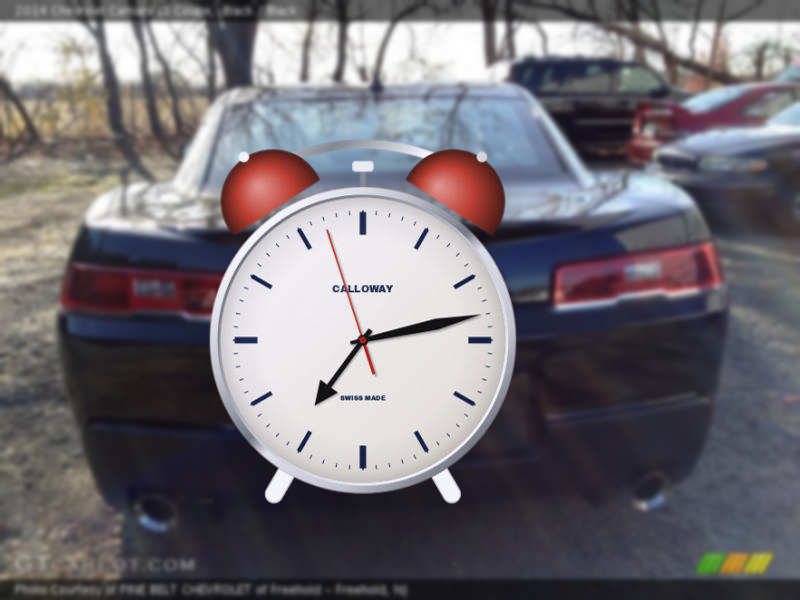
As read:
{"hour": 7, "minute": 12, "second": 57}
